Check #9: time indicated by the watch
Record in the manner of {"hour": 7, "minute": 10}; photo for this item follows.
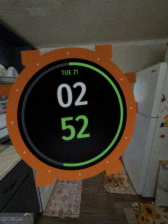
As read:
{"hour": 2, "minute": 52}
